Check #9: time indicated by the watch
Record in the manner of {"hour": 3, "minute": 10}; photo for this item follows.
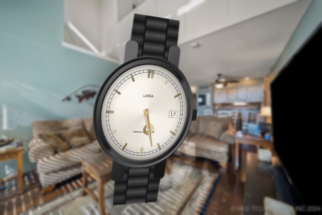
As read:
{"hour": 5, "minute": 27}
